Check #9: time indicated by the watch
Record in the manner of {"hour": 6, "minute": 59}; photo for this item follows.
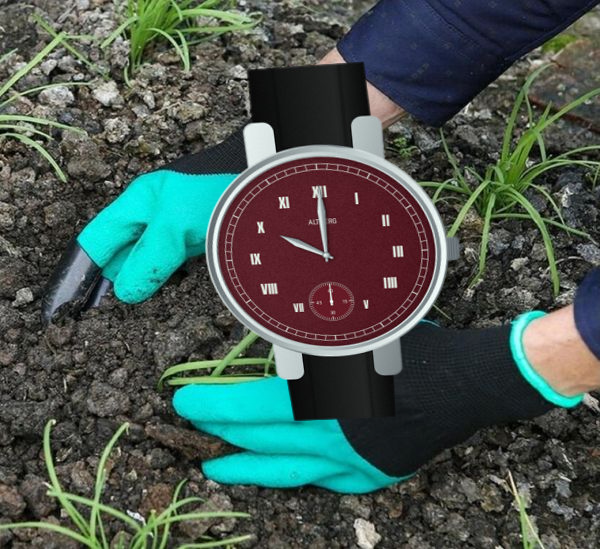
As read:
{"hour": 10, "minute": 0}
